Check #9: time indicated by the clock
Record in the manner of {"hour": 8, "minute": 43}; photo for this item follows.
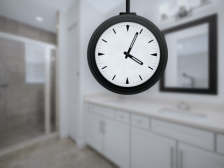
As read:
{"hour": 4, "minute": 4}
